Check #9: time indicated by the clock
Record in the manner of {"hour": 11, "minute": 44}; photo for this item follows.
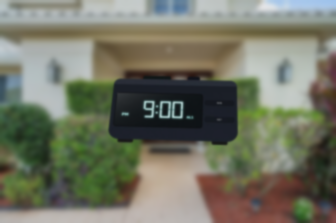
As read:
{"hour": 9, "minute": 0}
